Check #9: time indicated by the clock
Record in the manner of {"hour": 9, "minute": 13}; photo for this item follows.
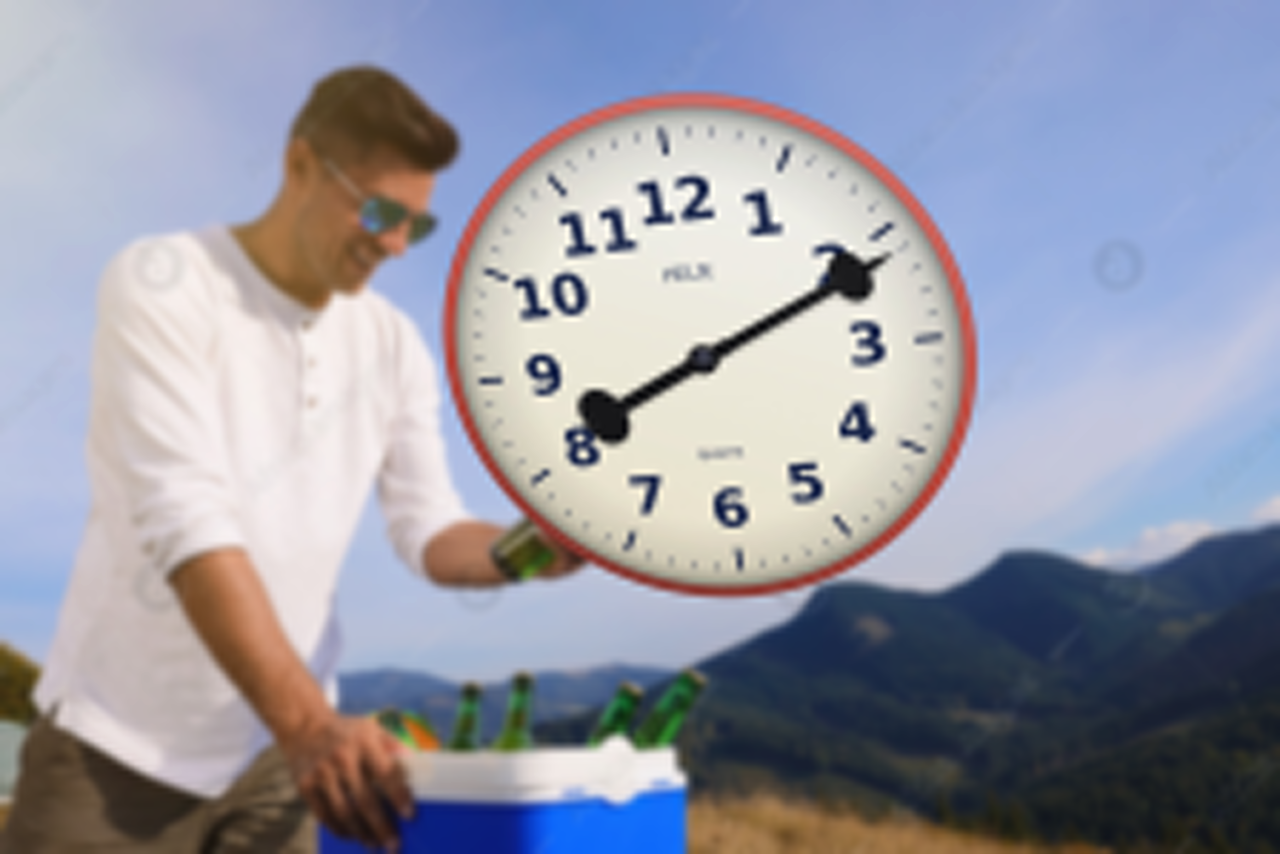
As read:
{"hour": 8, "minute": 11}
